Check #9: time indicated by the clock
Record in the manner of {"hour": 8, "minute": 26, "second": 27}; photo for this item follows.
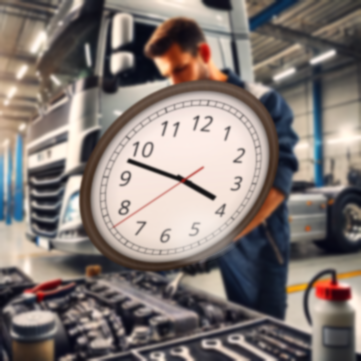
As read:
{"hour": 3, "minute": 47, "second": 38}
